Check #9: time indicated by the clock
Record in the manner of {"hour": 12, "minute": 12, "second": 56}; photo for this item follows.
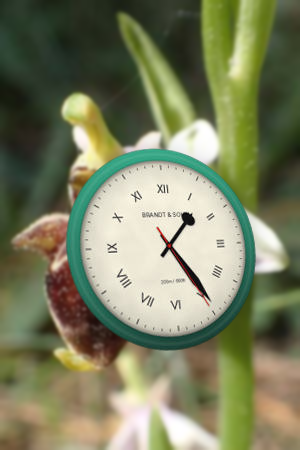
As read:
{"hour": 1, "minute": 24, "second": 25}
